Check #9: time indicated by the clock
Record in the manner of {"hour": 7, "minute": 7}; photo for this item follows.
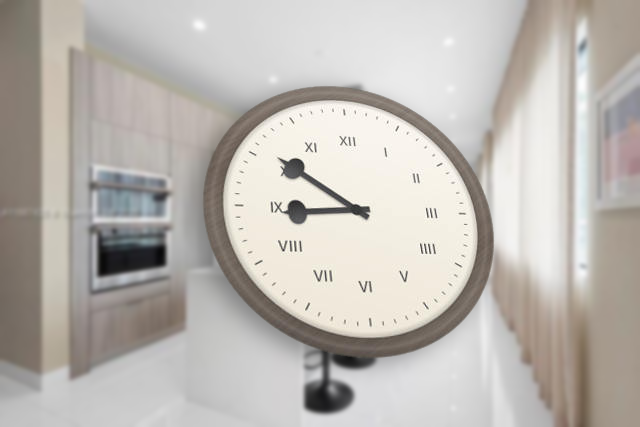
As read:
{"hour": 8, "minute": 51}
